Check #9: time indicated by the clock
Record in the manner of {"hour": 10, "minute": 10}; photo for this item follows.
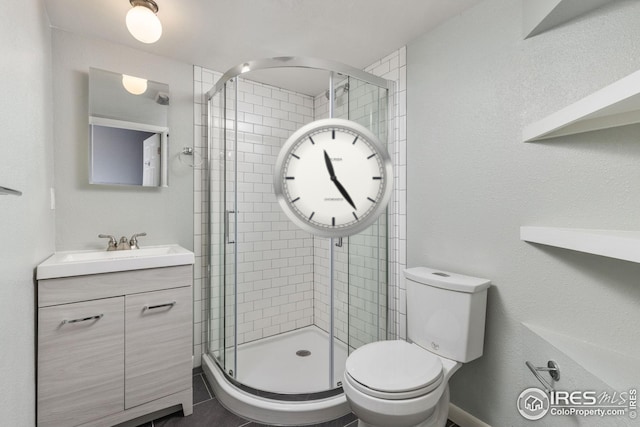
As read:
{"hour": 11, "minute": 24}
